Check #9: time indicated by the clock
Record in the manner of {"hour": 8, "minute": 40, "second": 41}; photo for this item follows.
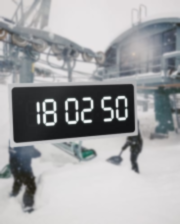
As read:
{"hour": 18, "minute": 2, "second": 50}
